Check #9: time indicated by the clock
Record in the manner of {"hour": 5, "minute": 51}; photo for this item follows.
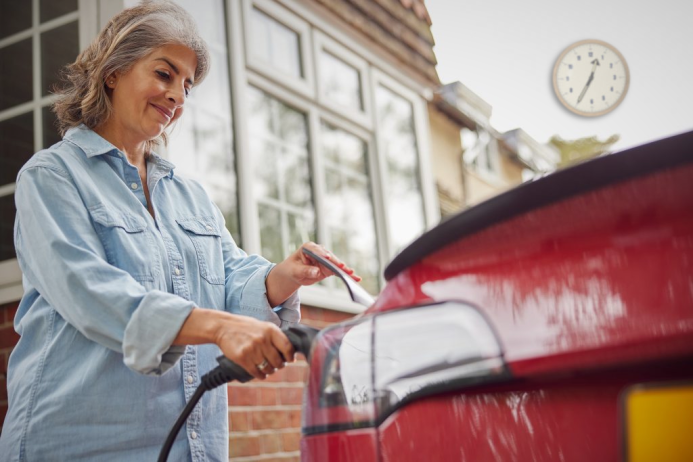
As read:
{"hour": 12, "minute": 35}
